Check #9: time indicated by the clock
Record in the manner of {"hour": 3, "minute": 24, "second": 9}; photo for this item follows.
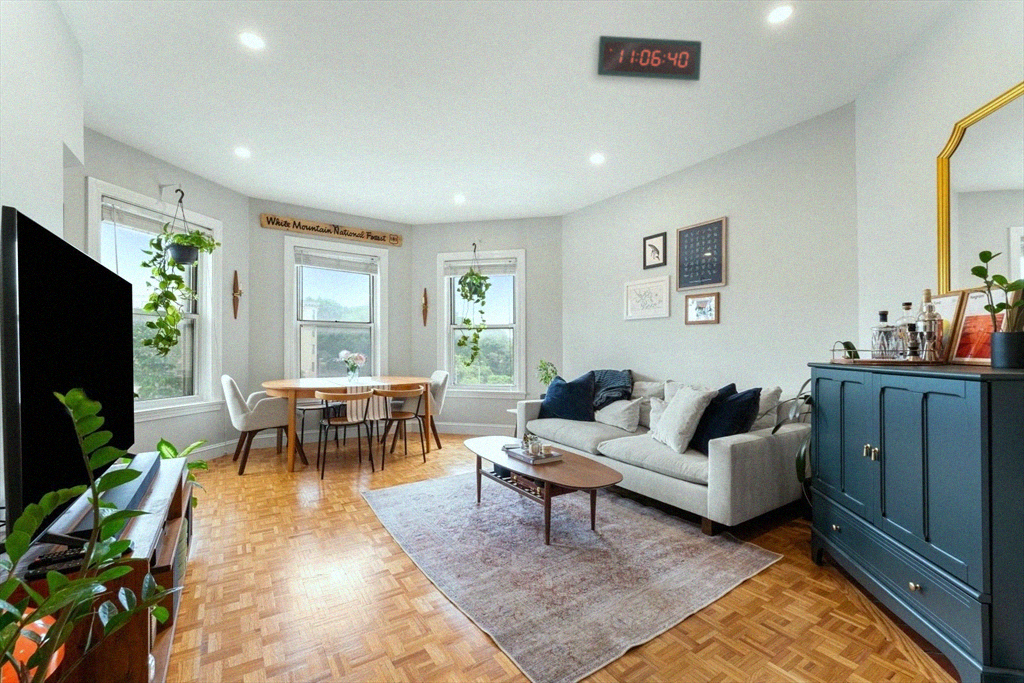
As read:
{"hour": 11, "minute": 6, "second": 40}
